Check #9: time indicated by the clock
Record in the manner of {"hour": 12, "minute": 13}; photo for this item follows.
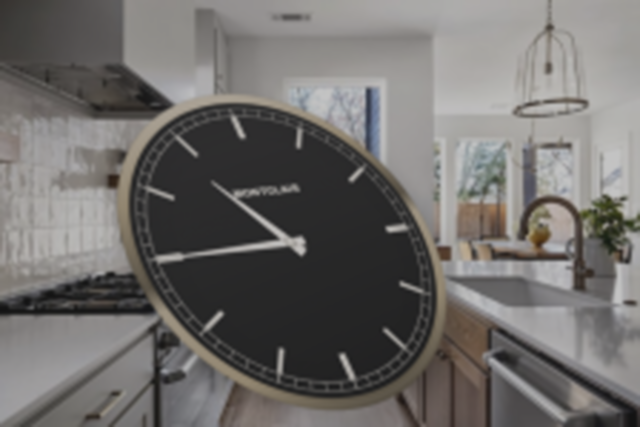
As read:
{"hour": 10, "minute": 45}
